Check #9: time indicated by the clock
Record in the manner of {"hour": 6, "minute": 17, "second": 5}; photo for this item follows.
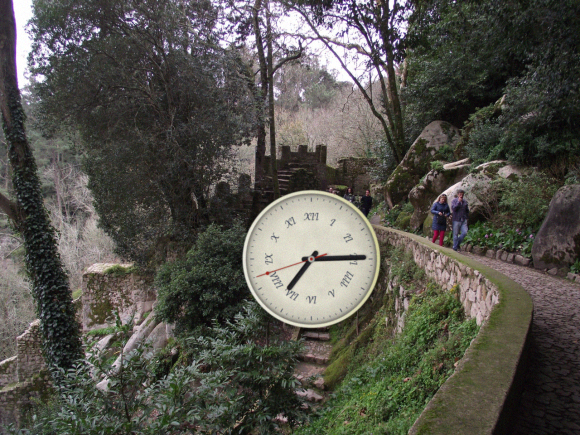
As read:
{"hour": 7, "minute": 14, "second": 42}
